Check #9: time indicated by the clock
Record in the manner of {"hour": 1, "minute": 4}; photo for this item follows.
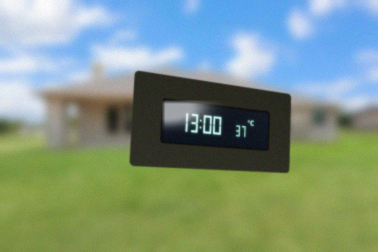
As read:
{"hour": 13, "minute": 0}
